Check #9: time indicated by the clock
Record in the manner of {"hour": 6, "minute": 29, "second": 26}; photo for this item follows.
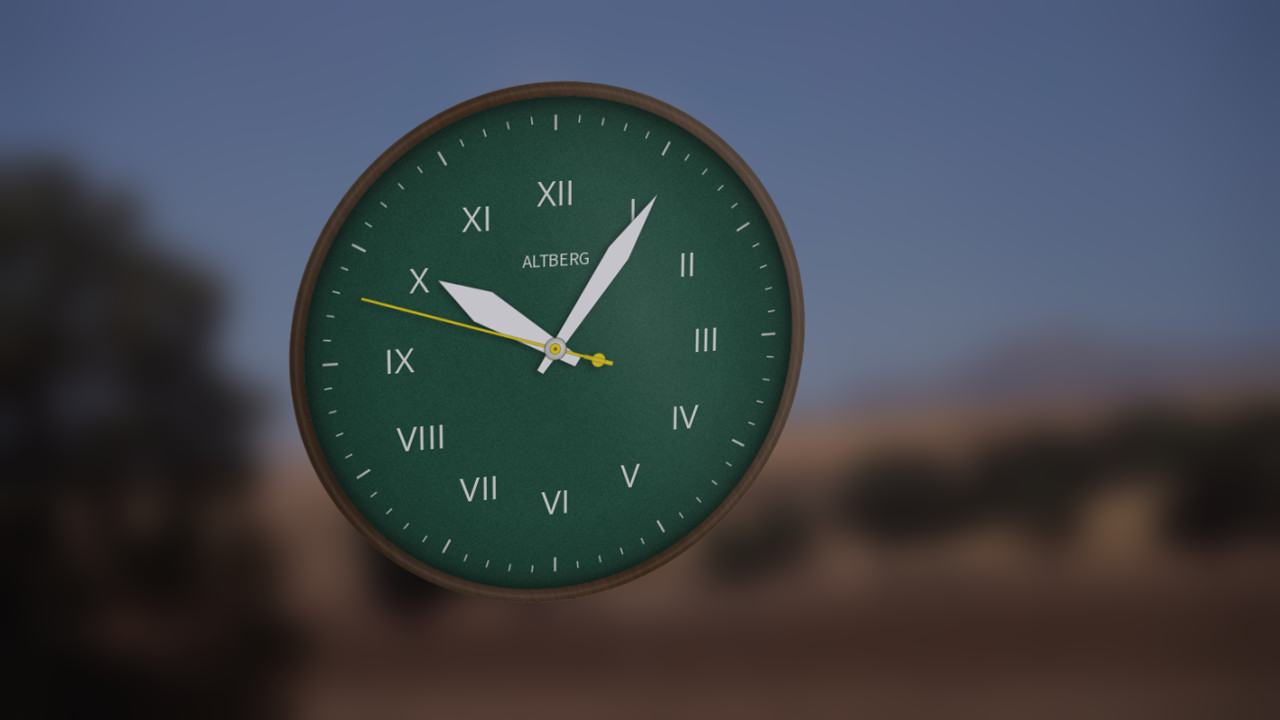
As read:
{"hour": 10, "minute": 5, "second": 48}
